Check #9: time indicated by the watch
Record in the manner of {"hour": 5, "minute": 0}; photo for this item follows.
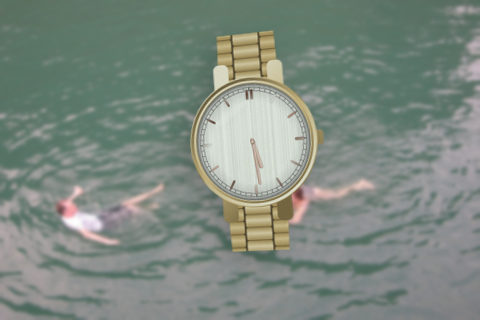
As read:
{"hour": 5, "minute": 29}
